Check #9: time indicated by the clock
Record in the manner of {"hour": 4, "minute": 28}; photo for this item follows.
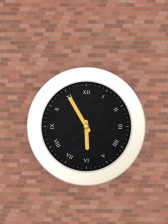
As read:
{"hour": 5, "minute": 55}
